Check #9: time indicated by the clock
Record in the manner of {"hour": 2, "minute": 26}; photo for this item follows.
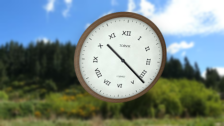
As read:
{"hour": 10, "minute": 22}
